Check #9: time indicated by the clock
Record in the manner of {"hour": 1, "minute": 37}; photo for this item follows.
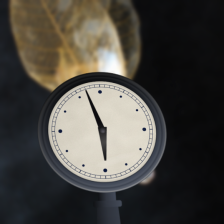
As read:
{"hour": 5, "minute": 57}
